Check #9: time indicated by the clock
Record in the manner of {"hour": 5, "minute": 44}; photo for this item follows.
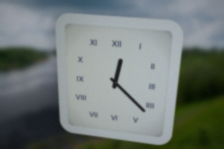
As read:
{"hour": 12, "minute": 22}
